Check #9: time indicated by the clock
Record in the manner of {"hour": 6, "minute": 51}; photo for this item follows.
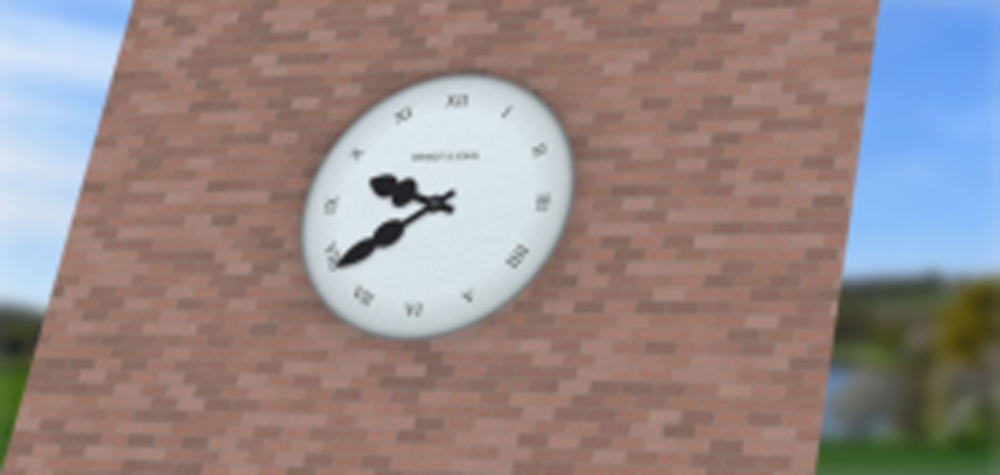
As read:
{"hour": 9, "minute": 39}
